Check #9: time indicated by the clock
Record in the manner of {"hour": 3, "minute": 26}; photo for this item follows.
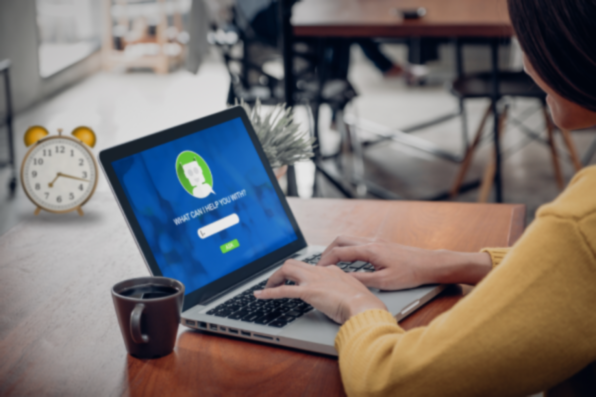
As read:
{"hour": 7, "minute": 17}
